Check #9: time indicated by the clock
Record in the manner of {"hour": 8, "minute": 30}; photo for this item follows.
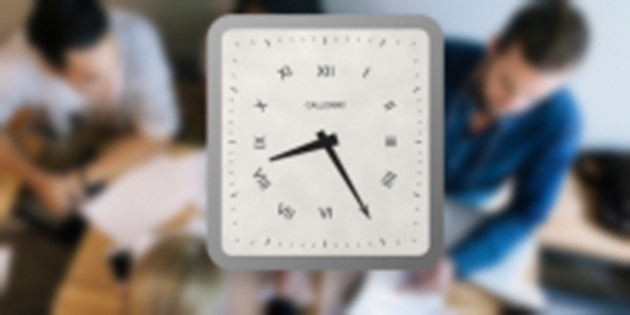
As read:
{"hour": 8, "minute": 25}
